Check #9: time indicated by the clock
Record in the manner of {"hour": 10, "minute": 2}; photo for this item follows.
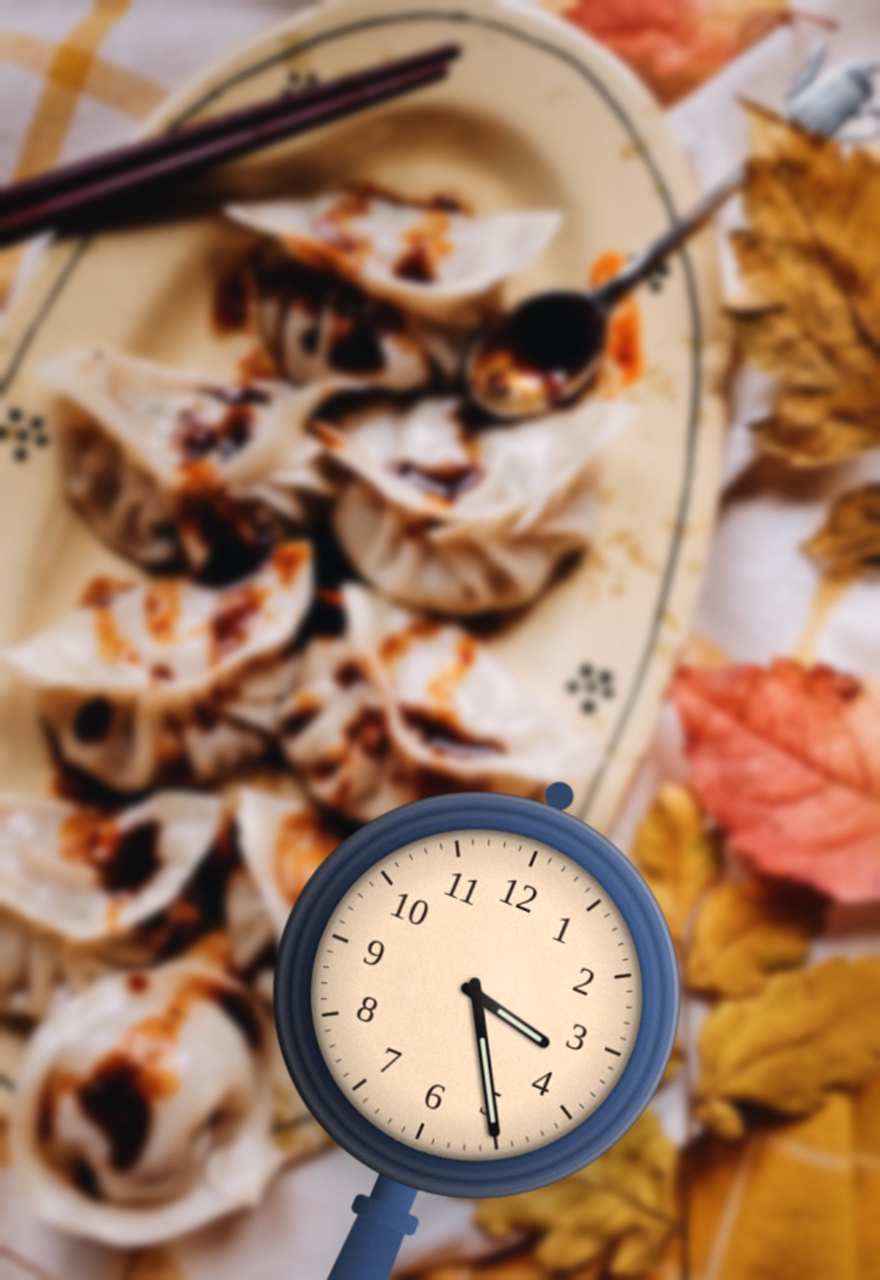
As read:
{"hour": 3, "minute": 25}
